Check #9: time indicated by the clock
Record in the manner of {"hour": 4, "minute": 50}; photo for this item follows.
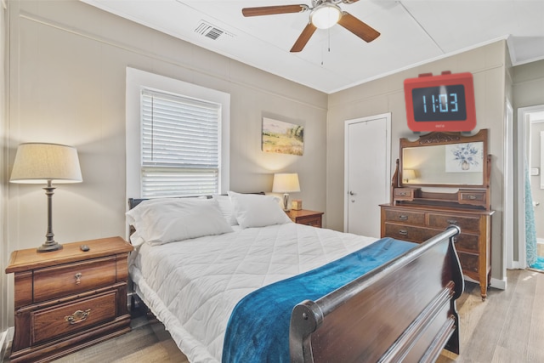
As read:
{"hour": 11, "minute": 3}
